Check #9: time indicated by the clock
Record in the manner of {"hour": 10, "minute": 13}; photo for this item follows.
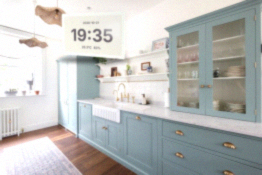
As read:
{"hour": 19, "minute": 35}
